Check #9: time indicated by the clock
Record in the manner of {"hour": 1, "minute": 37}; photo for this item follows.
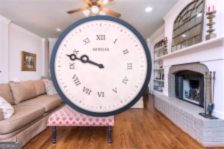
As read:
{"hour": 9, "minute": 48}
